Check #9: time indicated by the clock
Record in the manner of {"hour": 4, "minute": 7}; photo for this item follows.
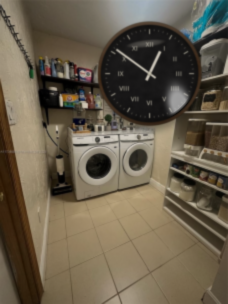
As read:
{"hour": 12, "minute": 51}
